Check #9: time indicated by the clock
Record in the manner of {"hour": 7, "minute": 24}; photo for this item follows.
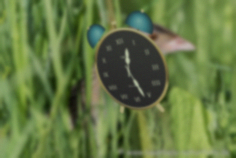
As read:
{"hour": 12, "minute": 27}
